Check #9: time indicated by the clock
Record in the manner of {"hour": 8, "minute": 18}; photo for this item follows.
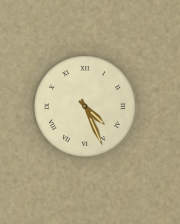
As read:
{"hour": 4, "minute": 26}
